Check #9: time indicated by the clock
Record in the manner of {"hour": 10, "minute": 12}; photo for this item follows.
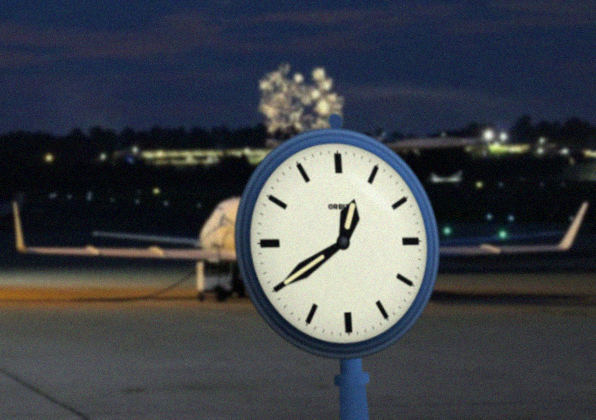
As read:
{"hour": 12, "minute": 40}
